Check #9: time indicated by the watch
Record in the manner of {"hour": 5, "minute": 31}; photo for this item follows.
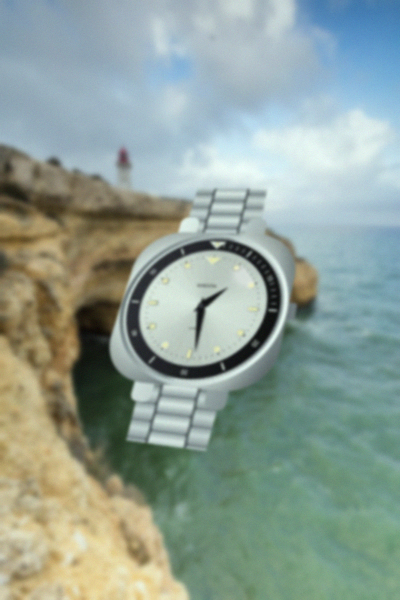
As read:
{"hour": 1, "minute": 29}
